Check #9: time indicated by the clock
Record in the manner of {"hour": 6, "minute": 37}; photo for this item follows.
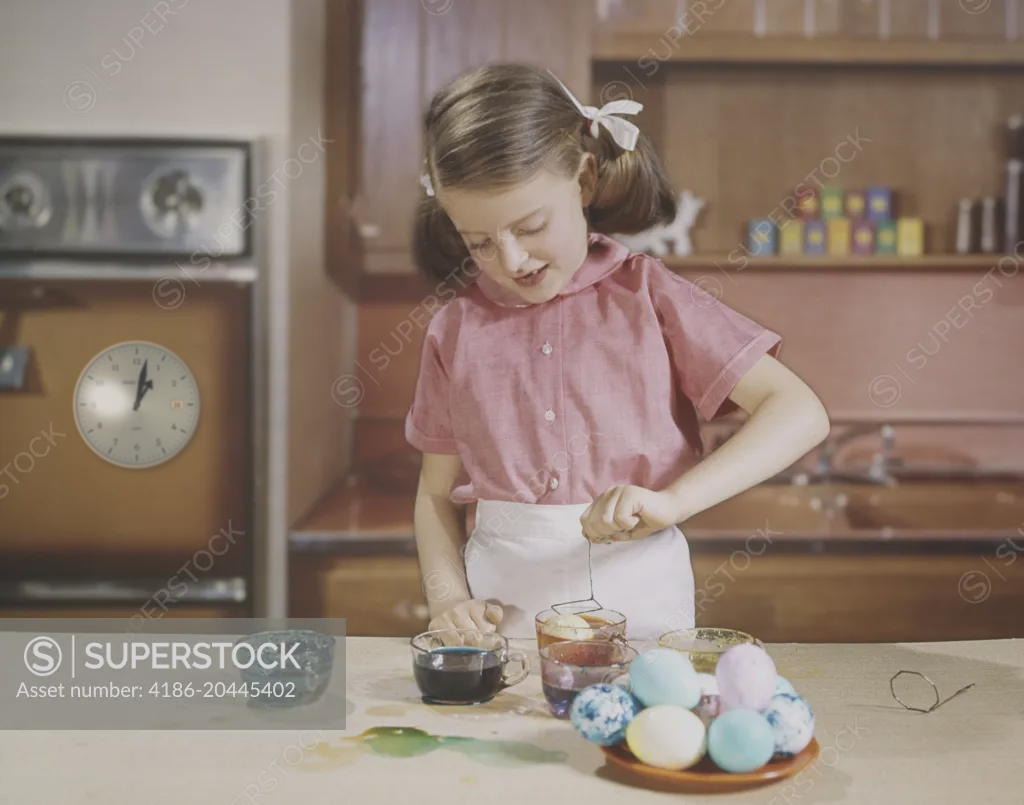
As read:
{"hour": 1, "minute": 2}
